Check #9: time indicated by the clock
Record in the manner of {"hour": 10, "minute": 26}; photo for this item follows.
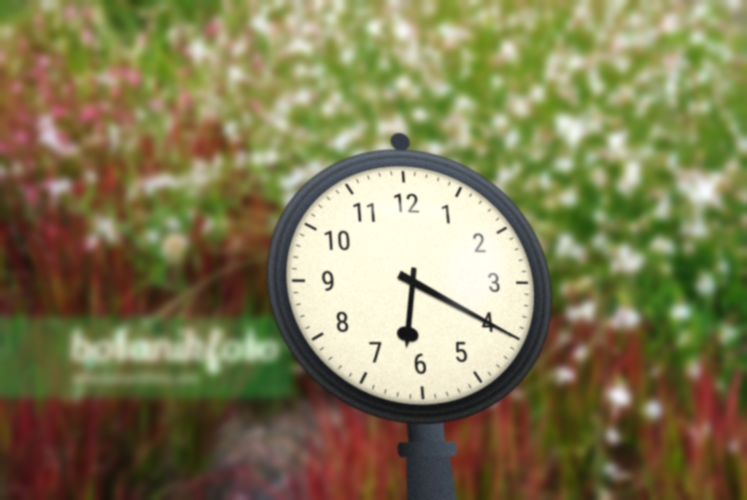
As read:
{"hour": 6, "minute": 20}
